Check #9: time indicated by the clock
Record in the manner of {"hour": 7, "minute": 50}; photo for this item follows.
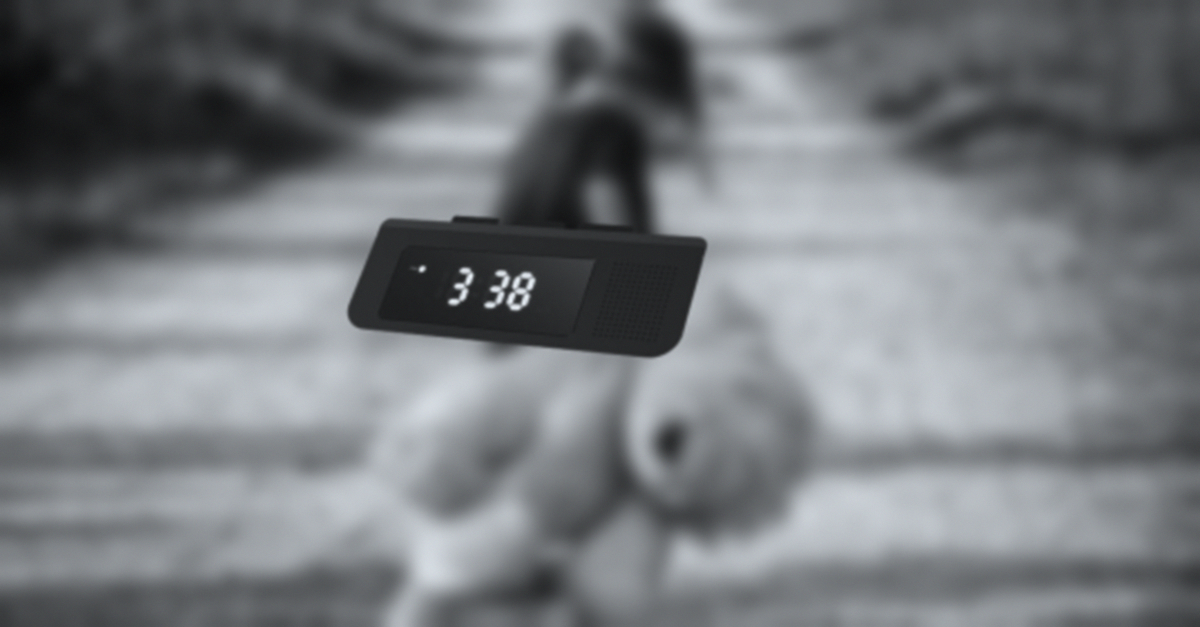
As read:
{"hour": 3, "minute": 38}
